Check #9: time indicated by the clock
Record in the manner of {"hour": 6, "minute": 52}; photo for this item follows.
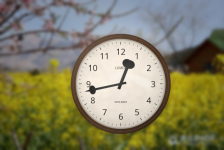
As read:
{"hour": 12, "minute": 43}
